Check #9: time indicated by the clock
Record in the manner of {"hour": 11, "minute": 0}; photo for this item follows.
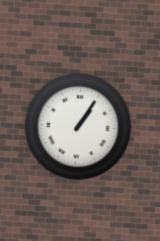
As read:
{"hour": 1, "minute": 5}
